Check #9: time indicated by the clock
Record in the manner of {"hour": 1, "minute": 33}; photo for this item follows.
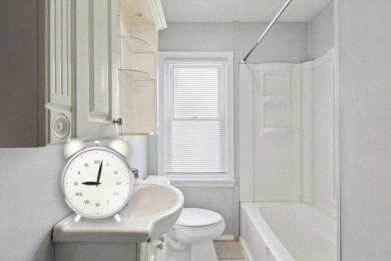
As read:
{"hour": 9, "minute": 2}
